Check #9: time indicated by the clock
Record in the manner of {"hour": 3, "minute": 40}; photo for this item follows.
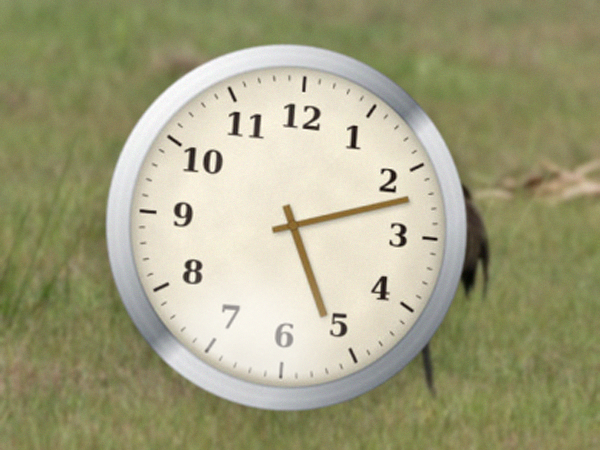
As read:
{"hour": 5, "minute": 12}
